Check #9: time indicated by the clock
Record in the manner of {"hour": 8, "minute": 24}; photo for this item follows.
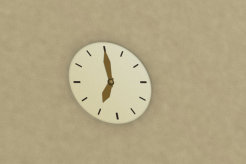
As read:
{"hour": 7, "minute": 0}
